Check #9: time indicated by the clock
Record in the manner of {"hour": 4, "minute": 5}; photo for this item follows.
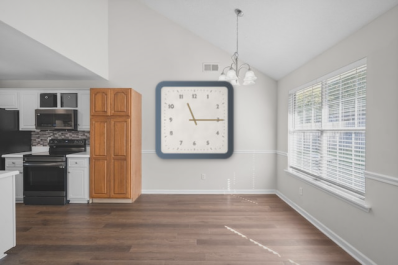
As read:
{"hour": 11, "minute": 15}
